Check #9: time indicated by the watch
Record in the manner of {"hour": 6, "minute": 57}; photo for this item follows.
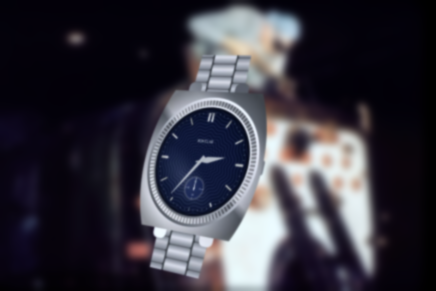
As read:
{"hour": 2, "minute": 36}
